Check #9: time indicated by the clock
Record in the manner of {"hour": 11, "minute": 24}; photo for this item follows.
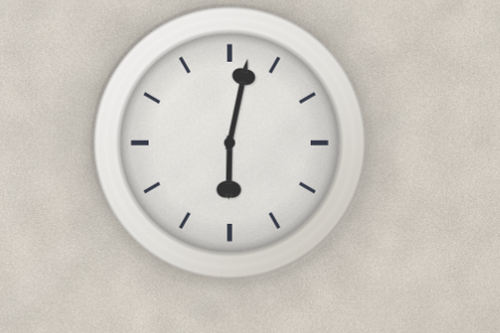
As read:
{"hour": 6, "minute": 2}
